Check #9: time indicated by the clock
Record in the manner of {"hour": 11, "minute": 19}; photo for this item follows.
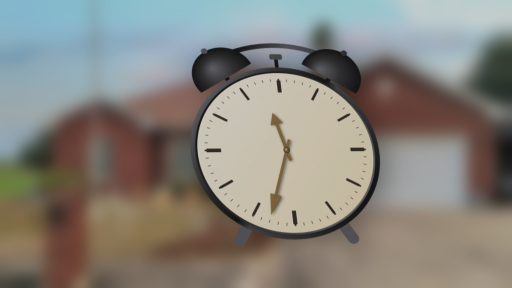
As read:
{"hour": 11, "minute": 33}
